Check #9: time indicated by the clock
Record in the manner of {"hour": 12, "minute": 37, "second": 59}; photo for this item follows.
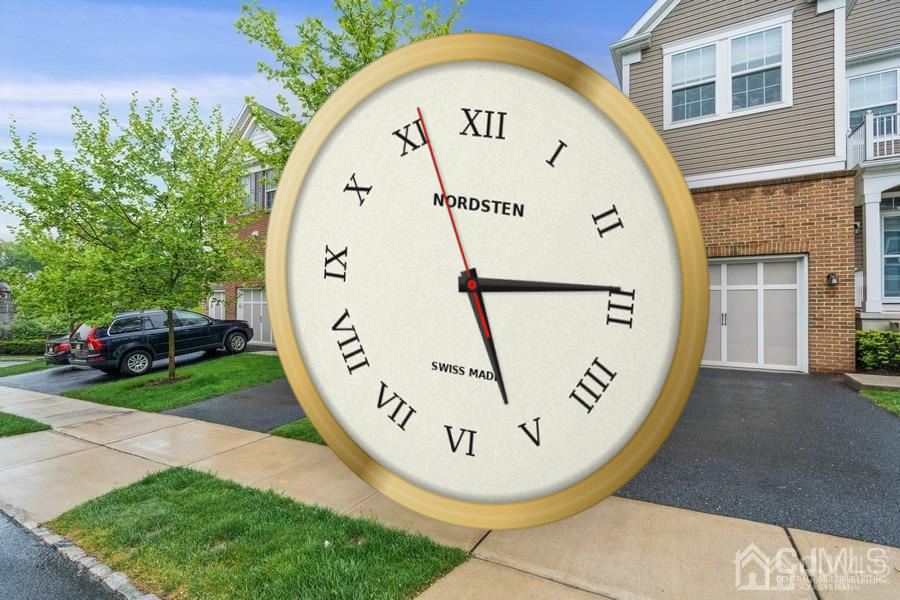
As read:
{"hour": 5, "minute": 13, "second": 56}
